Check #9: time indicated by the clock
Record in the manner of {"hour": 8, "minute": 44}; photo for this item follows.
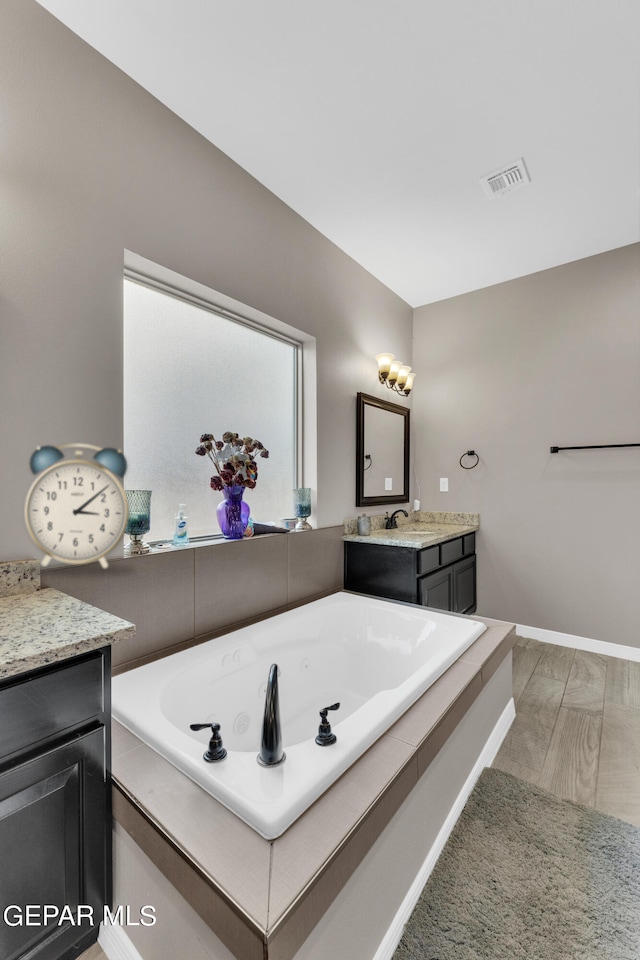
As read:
{"hour": 3, "minute": 8}
